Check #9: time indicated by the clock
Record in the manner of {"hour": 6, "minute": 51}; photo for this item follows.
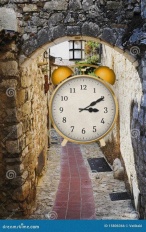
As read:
{"hour": 3, "minute": 10}
